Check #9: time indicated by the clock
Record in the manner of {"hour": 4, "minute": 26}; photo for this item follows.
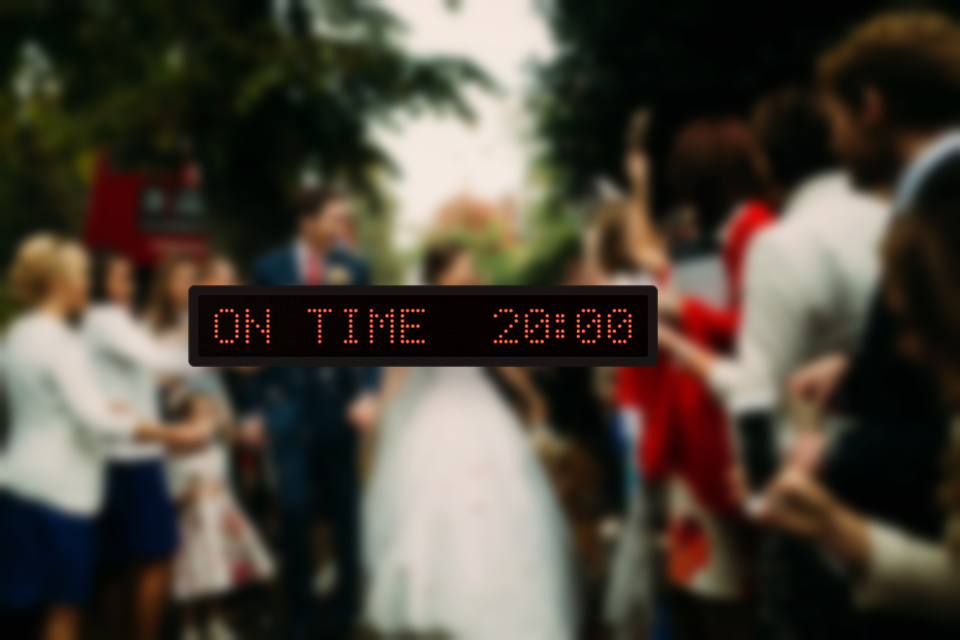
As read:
{"hour": 20, "minute": 0}
